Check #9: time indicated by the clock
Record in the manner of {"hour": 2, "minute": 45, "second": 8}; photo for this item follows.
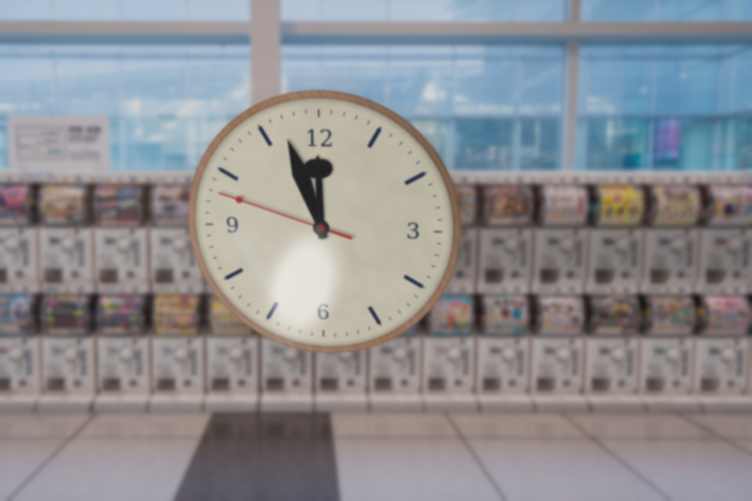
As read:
{"hour": 11, "minute": 56, "second": 48}
